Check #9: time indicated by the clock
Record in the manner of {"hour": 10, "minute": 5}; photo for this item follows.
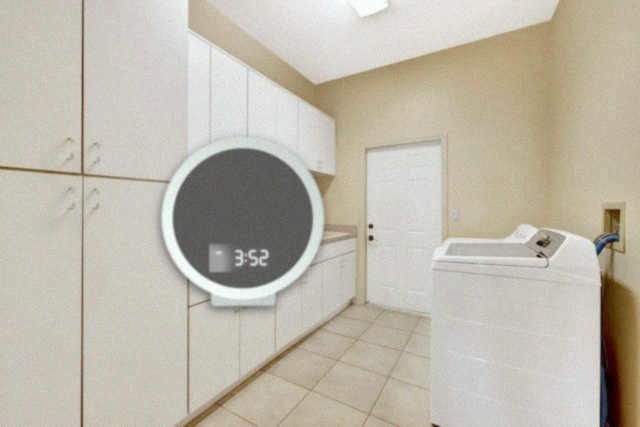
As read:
{"hour": 3, "minute": 52}
